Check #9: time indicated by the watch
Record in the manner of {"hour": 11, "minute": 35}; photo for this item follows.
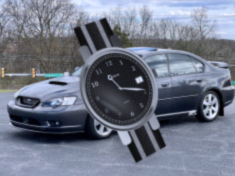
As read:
{"hour": 11, "minute": 19}
